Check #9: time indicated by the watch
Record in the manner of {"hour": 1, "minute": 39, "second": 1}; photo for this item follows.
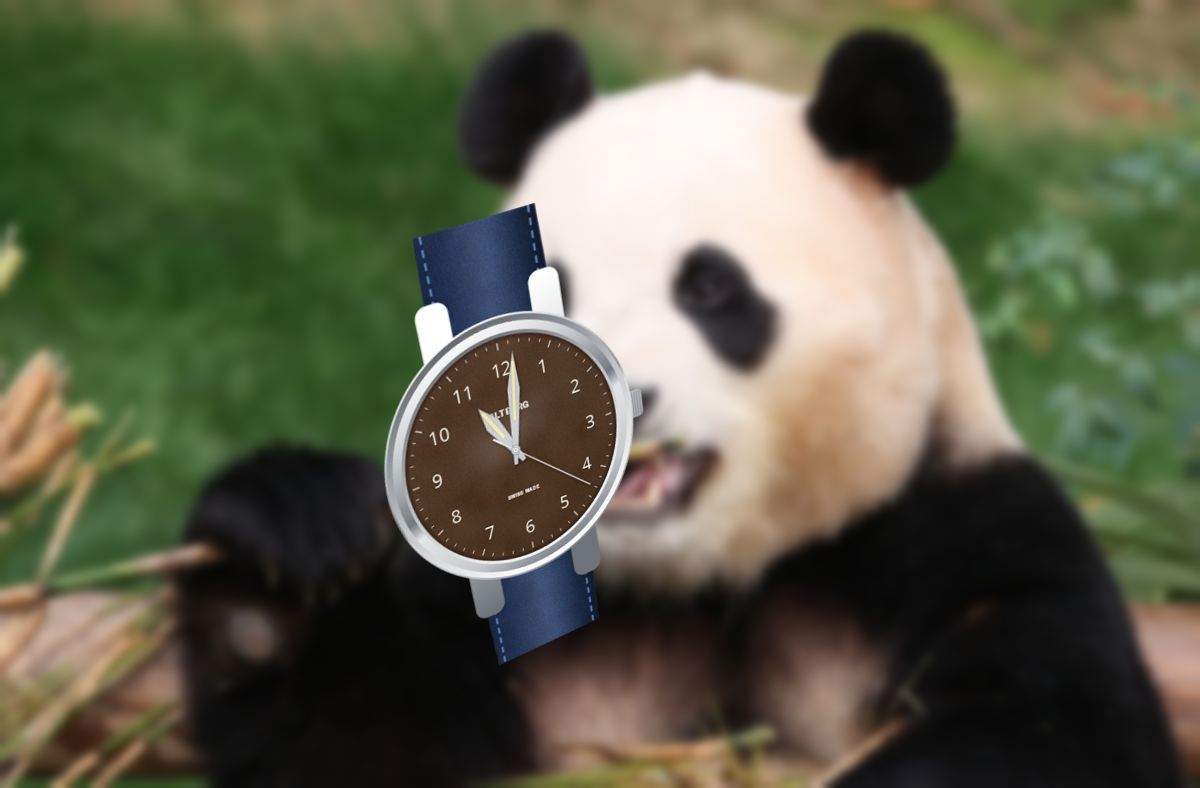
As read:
{"hour": 11, "minute": 1, "second": 22}
